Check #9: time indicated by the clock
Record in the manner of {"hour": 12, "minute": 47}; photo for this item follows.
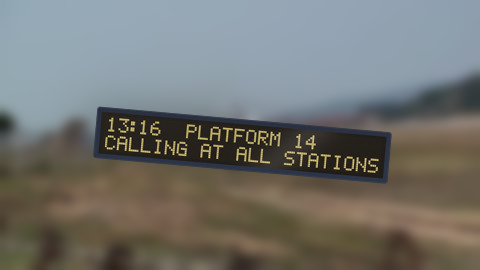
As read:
{"hour": 13, "minute": 16}
